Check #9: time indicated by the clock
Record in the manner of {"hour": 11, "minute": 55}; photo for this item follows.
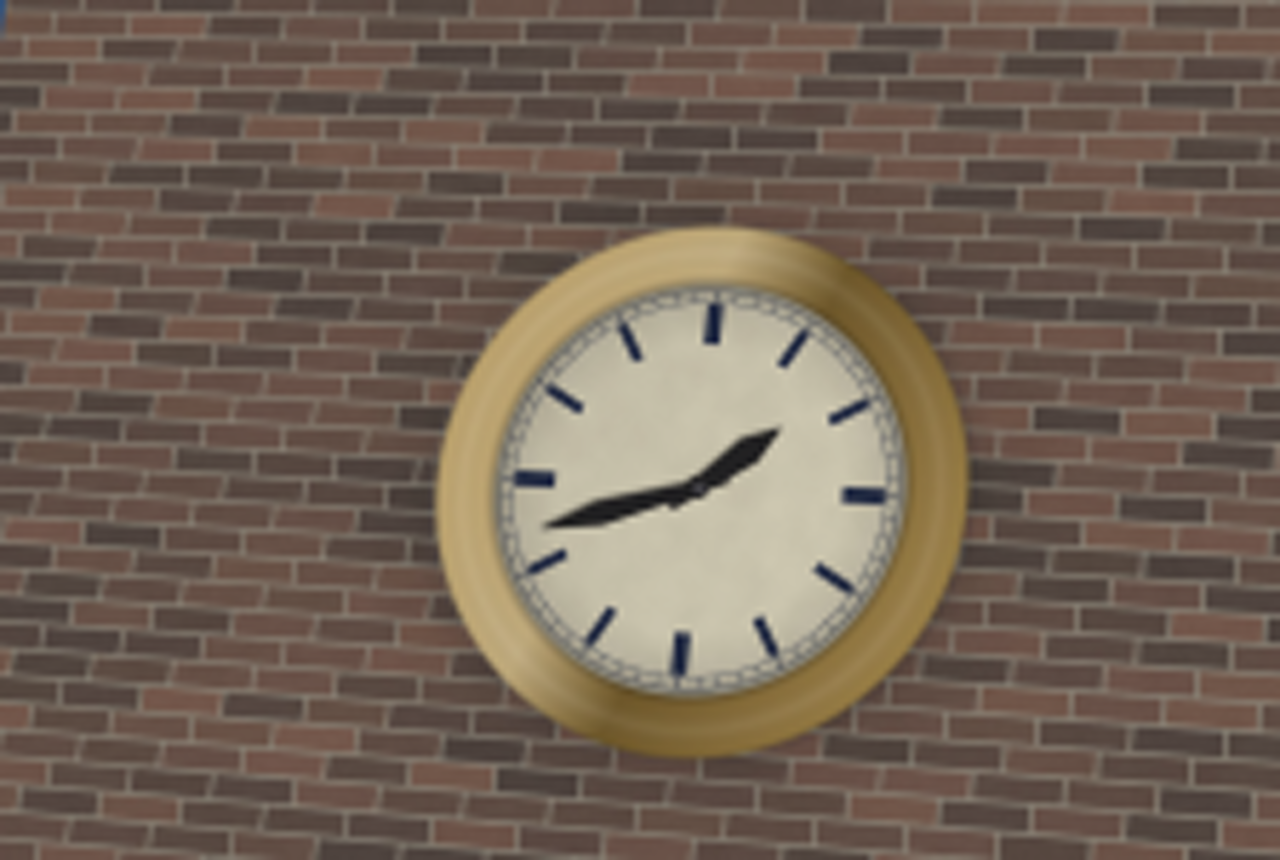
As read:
{"hour": 1, "minute": 42}
